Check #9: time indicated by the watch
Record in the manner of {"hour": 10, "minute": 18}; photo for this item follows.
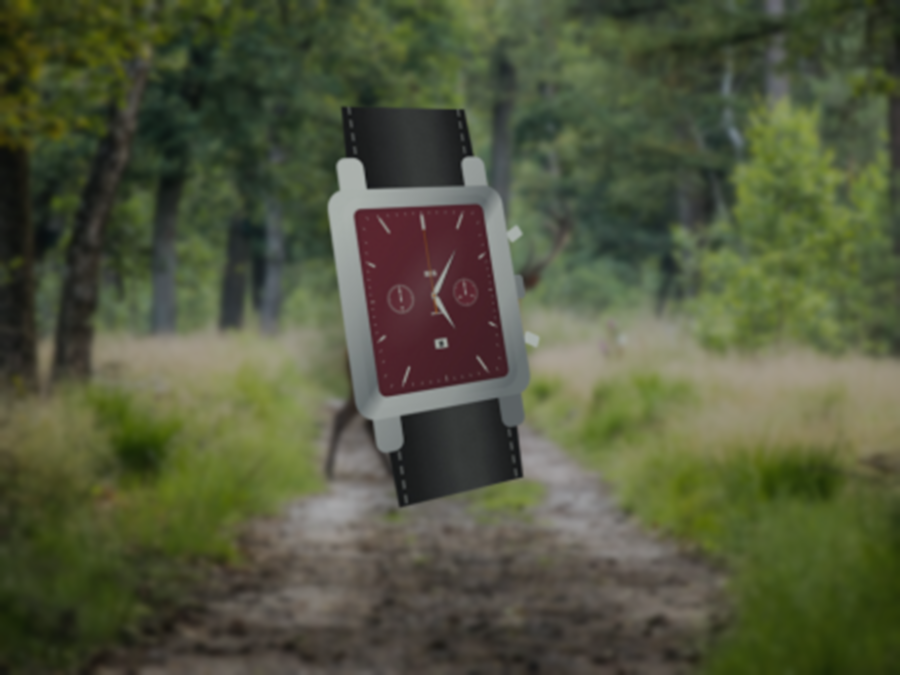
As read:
{"hour": 5, "minute": 6}
